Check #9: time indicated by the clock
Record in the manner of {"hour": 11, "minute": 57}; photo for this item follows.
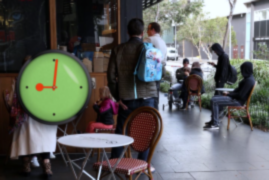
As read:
{"hour": 9, "minute": 1}
